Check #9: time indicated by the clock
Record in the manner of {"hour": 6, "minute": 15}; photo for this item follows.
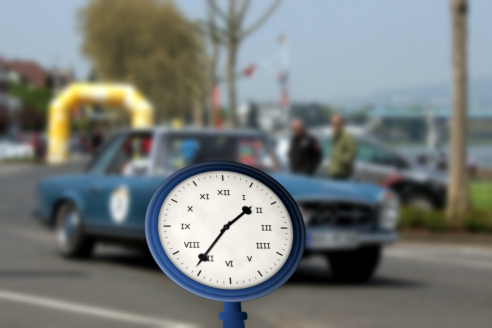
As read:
{"hour": 1, "minute": 36}
